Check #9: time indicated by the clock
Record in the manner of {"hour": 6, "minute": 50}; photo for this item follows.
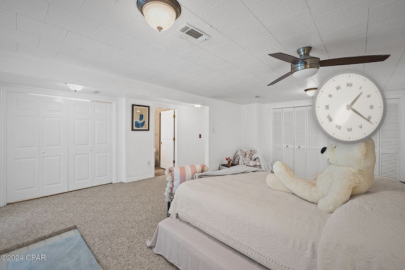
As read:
{"hour": 1, "minute": 21}
